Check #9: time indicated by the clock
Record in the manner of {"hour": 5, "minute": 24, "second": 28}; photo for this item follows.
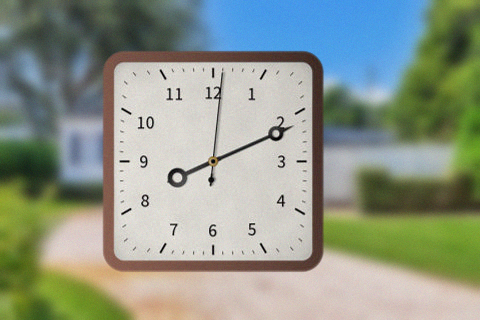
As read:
{"hour": 8, "minute": 11, "second": 1}
